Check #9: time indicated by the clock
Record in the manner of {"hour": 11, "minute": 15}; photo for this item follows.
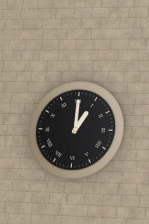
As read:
{"hour": 1, "minute": 0}
